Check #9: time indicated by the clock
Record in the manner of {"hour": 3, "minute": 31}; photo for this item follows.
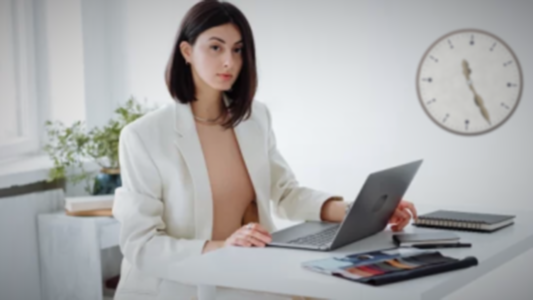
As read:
{"hour": 11, "minute": 25}
